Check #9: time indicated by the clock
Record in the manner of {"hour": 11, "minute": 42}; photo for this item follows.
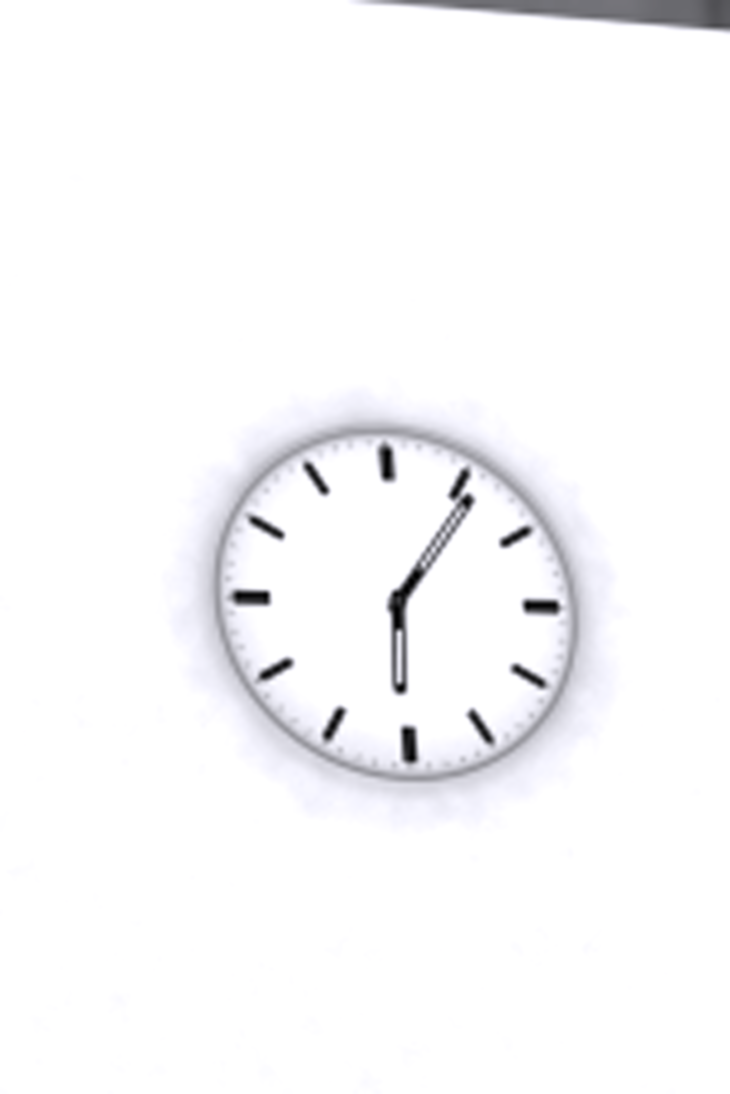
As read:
{"hour": 6, "minute": 6}
